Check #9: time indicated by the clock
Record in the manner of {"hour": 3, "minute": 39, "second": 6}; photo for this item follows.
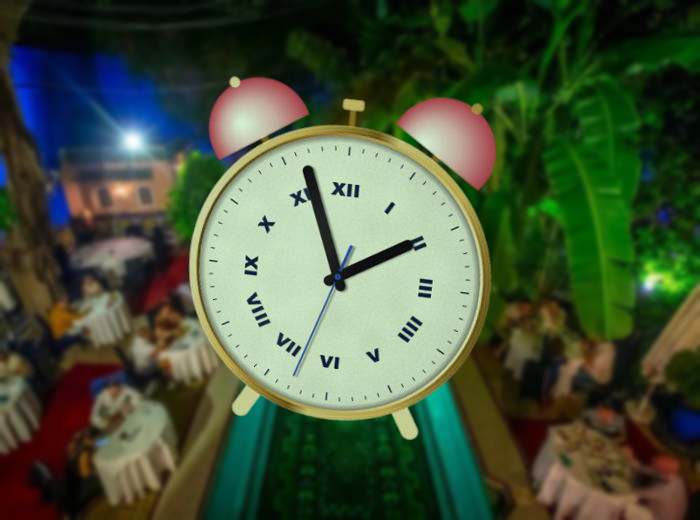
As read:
{"hour": 1, "minute": 56, "second": 33}
